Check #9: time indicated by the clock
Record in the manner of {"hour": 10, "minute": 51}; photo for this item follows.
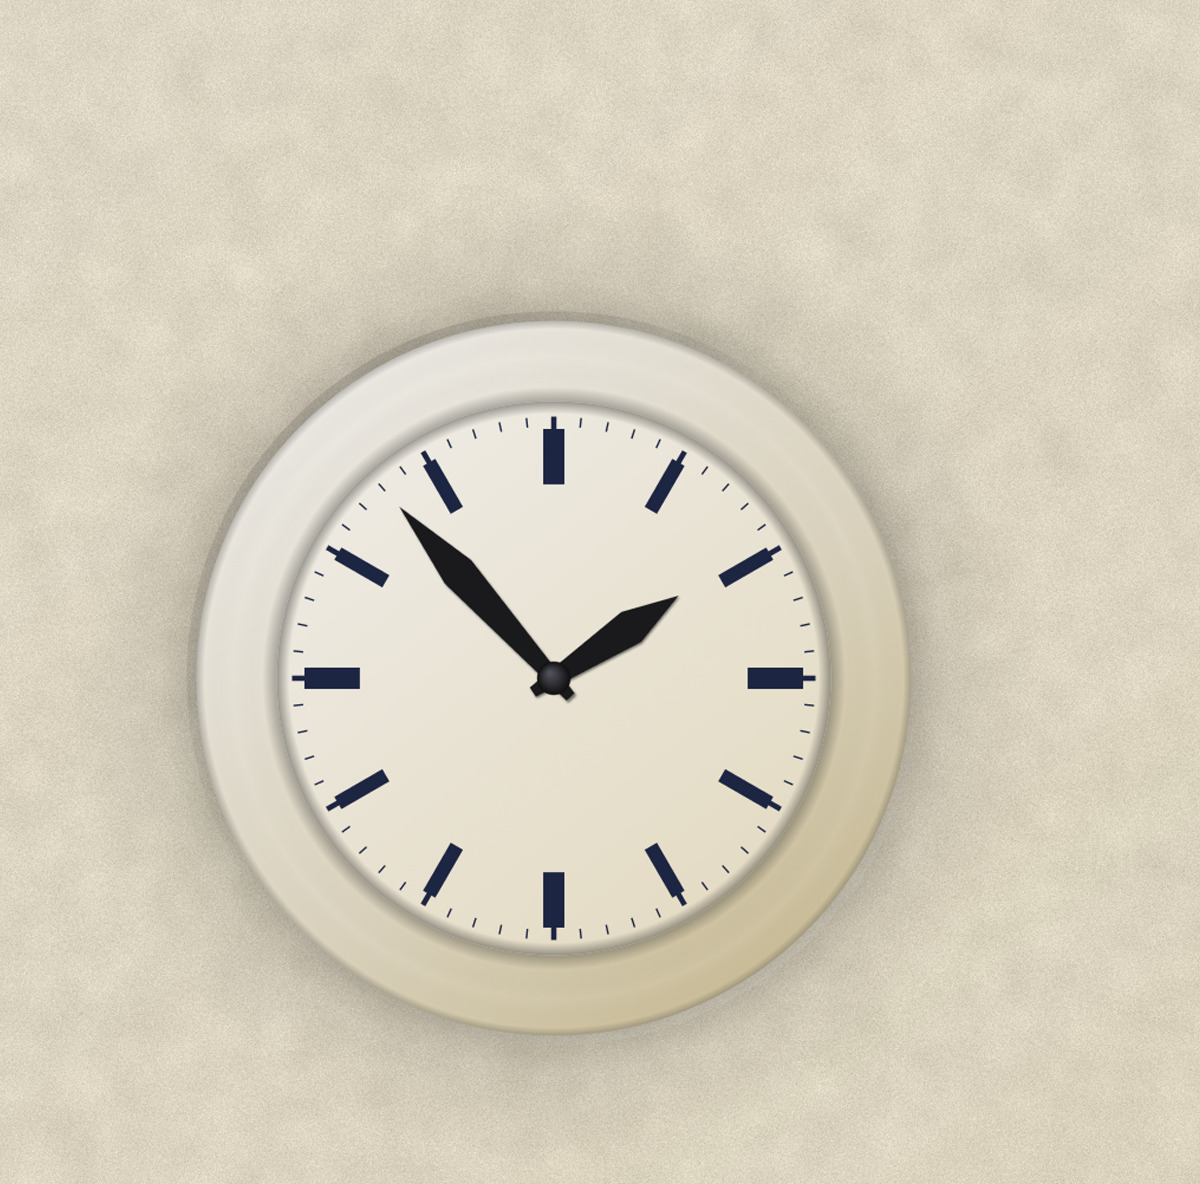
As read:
{"hour": 1, "minute": 53}
